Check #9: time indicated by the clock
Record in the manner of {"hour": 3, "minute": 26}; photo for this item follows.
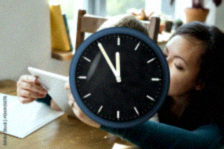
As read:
{"hour": 11, "minute": 55}
